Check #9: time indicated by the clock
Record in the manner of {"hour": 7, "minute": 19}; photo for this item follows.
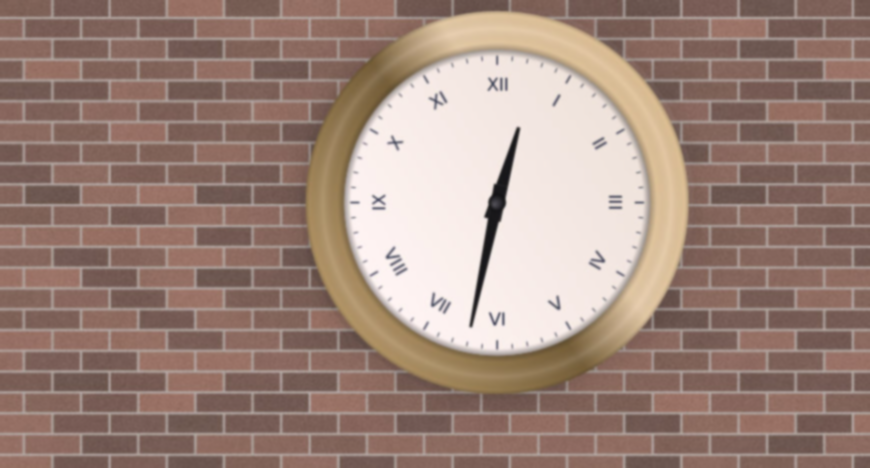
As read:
{"hour": 12, "minute": 32}
